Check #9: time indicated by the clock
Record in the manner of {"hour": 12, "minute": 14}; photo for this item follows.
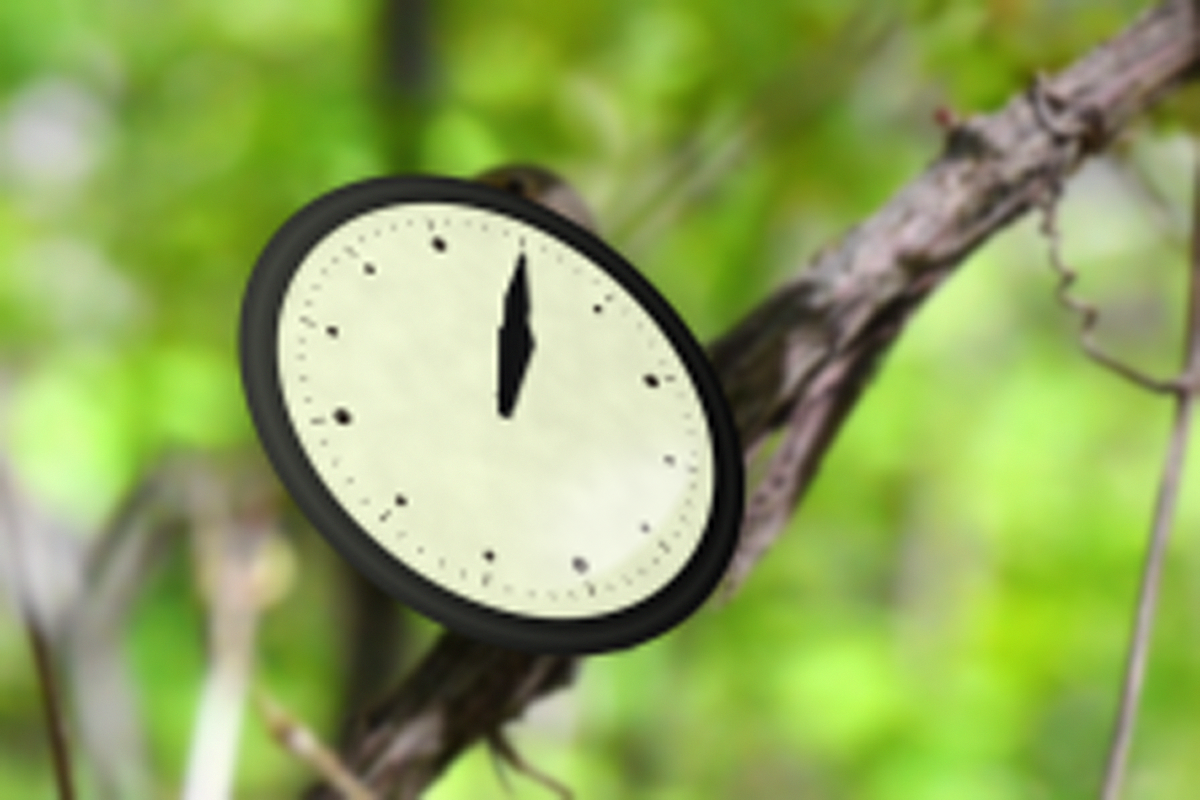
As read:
{"hour": 1, "minute": 5}
